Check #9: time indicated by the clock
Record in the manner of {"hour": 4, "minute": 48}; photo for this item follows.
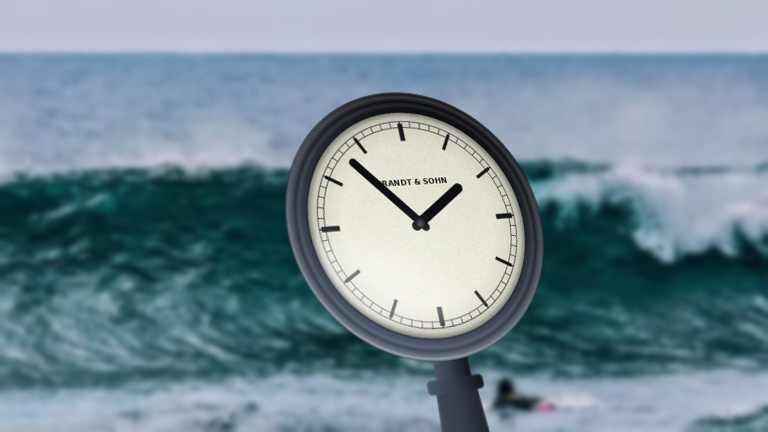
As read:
{"hour": 1, "minute": 53}
